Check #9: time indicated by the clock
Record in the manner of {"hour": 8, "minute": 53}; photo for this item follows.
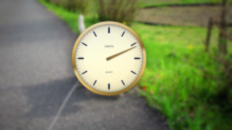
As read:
{"hour": 2, "minute": 11}
